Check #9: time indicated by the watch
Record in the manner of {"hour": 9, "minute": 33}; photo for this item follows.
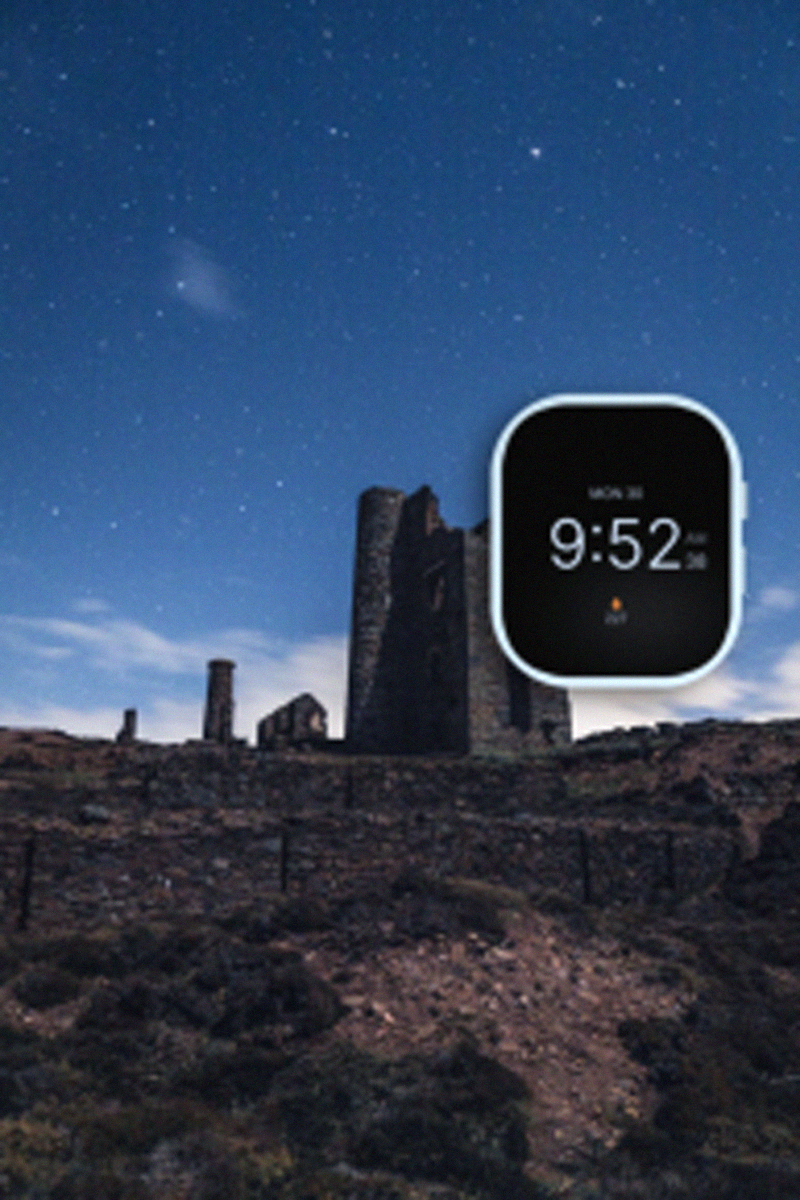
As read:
{"hour": 9, "minute": 52}
